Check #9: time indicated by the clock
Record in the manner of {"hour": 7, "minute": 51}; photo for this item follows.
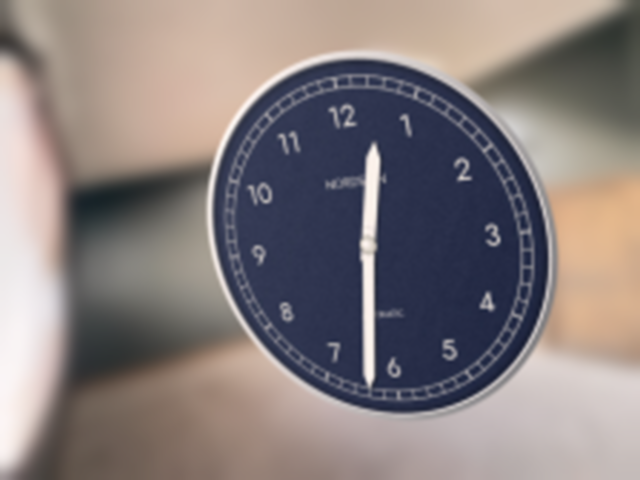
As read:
{"hour": 12, "minute": 32}
